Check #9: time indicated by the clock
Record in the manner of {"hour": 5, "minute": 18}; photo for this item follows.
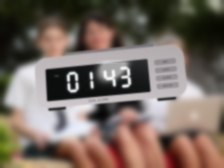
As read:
{"hour": 1, "minute": 43}
